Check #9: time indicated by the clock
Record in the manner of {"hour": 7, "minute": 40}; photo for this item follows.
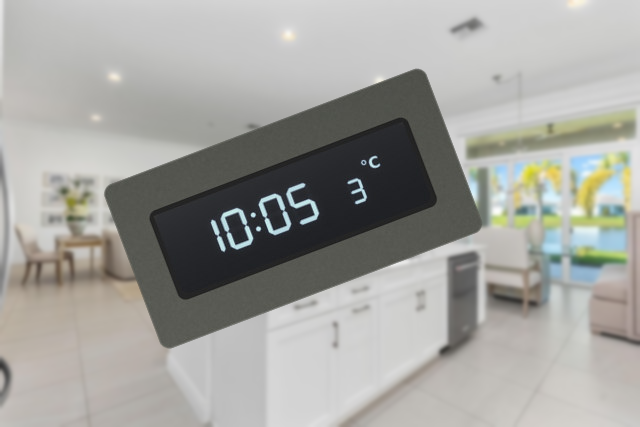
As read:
{"hour": 10, "minute": 5}
